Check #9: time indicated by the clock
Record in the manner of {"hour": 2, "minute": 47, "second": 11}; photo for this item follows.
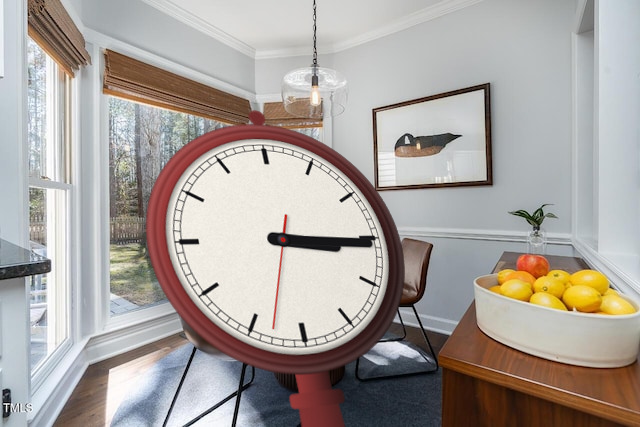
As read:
{"hour": 3, "minute": 15, "second": 33}
